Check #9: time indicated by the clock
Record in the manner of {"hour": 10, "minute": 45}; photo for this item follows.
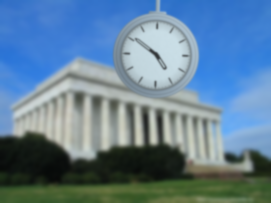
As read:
{"hour": 4, "minute": 51}
